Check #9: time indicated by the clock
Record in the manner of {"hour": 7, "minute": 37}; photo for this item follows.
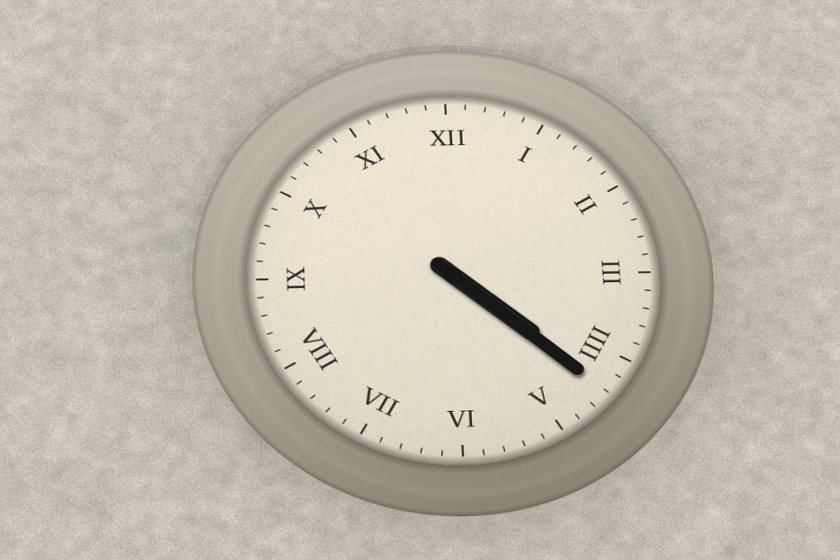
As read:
{"hour": 4, "minute": 22}
